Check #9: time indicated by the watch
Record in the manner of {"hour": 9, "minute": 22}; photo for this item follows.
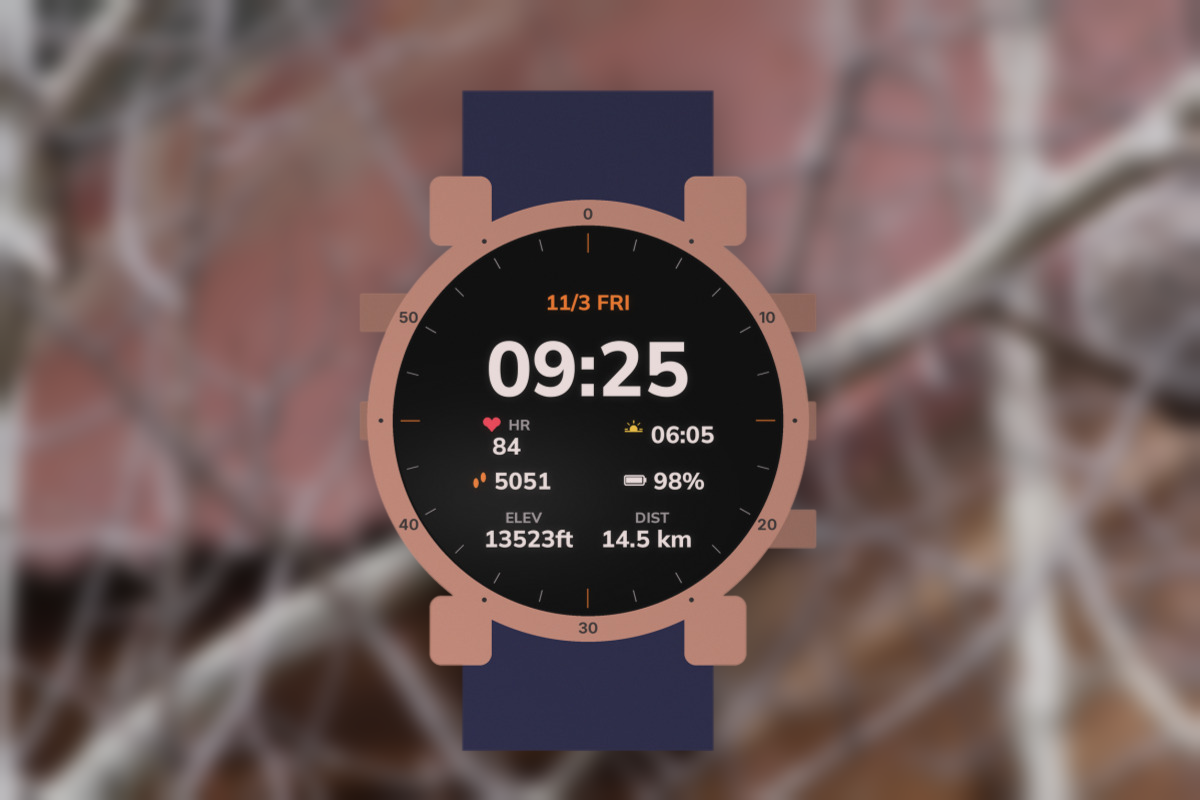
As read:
{"hour": 9, "minute": 25}
